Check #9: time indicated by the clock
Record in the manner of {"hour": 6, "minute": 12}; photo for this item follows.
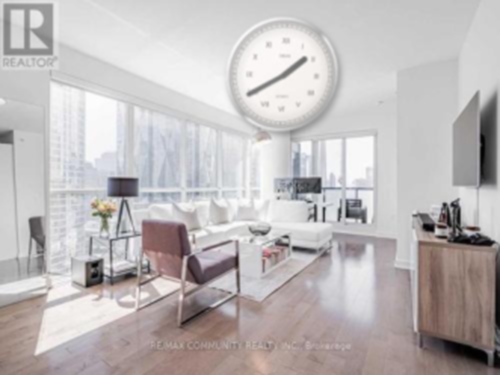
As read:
{"hour": 1, "minute": 40}
